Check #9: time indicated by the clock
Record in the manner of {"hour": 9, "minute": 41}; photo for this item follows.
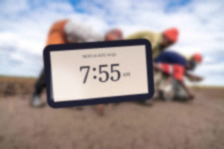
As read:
{"hour": 7, "minute": 55}
